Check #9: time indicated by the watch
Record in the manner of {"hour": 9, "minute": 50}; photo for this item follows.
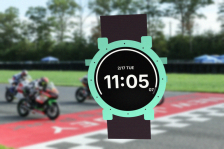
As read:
{"hour": 11, "minute": 5}
